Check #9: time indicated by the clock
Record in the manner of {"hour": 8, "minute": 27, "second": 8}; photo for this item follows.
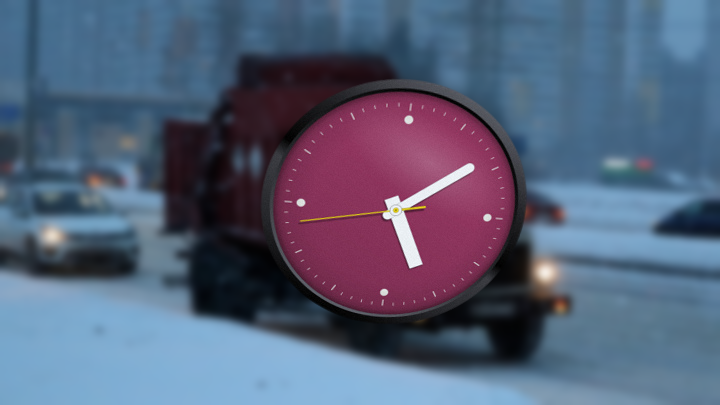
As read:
{"hour": 5, "minute": 8, "second": 43}
